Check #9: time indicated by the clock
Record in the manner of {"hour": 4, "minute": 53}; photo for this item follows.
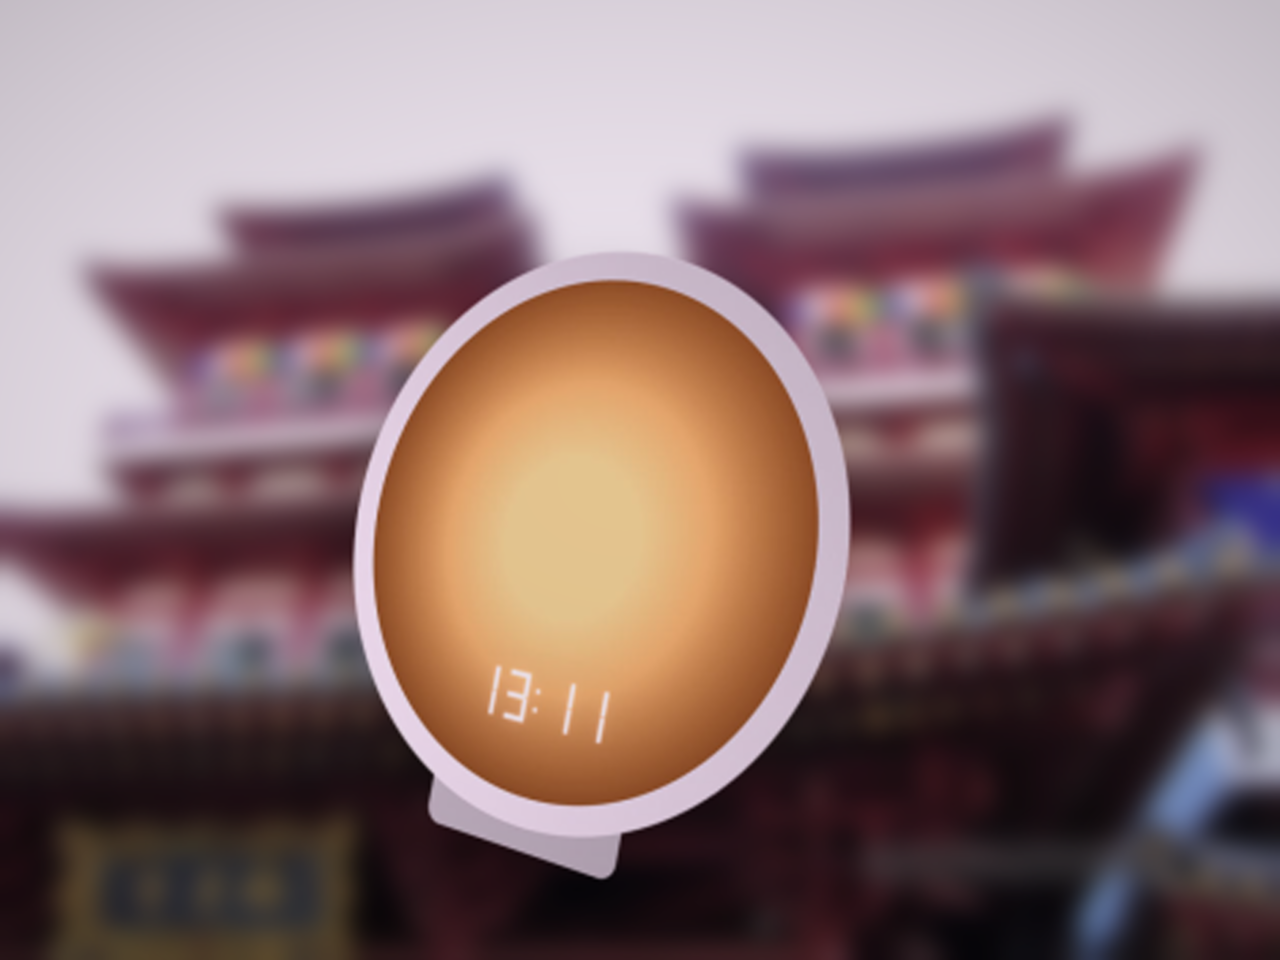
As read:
{"hour": 13, "minute": 11}
